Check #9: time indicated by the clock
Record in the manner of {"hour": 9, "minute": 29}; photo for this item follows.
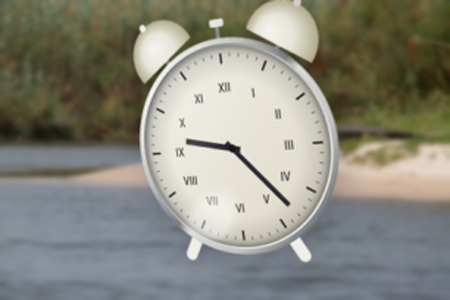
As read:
{"hour": 9, "minute": 23}
